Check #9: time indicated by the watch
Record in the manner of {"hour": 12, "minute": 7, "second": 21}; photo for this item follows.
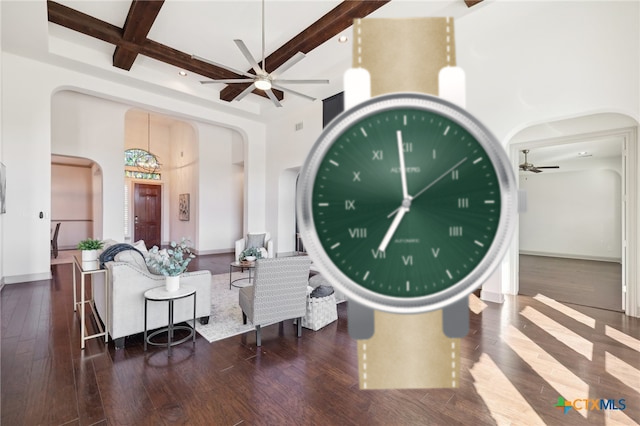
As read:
{"hour": 6, "minute": 59, "second": 9}
